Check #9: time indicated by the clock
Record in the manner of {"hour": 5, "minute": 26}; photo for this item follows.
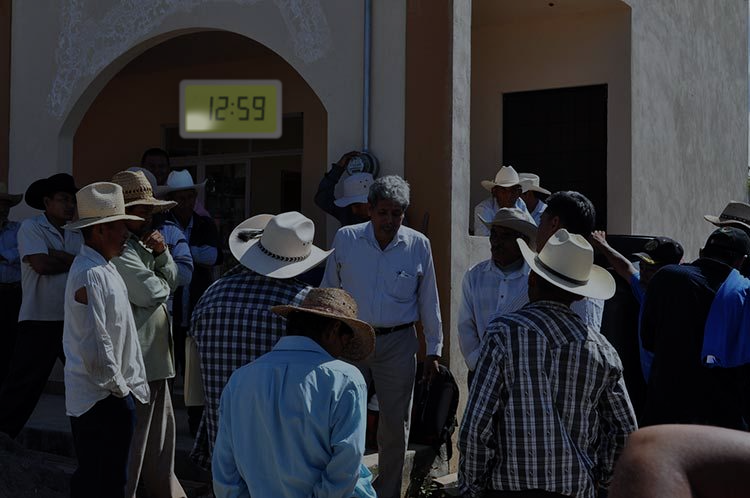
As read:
{"hour": 12, "minute": 59}
